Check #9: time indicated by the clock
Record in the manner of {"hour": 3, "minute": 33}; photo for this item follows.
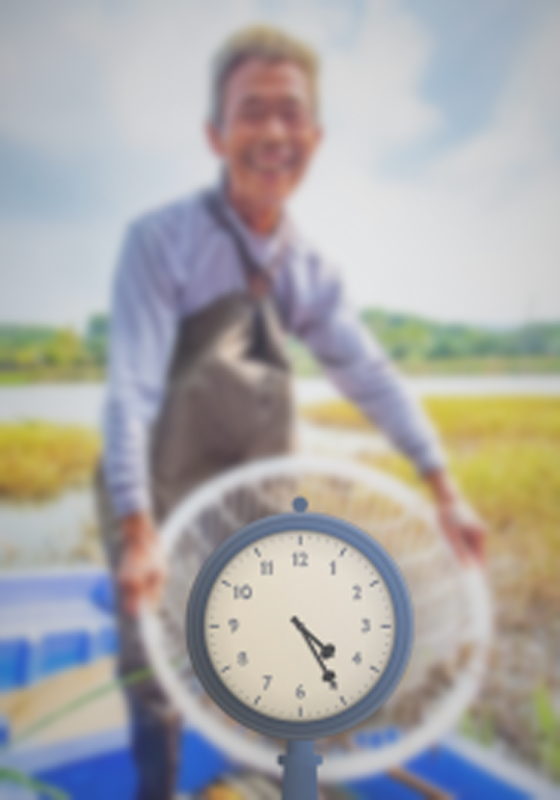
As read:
{"hour": 4, "minute": 25}
